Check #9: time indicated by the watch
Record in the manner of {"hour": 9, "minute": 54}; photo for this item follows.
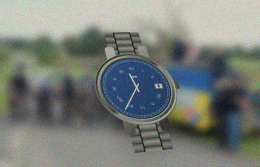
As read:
{"hour": 11, "minute": 36}
